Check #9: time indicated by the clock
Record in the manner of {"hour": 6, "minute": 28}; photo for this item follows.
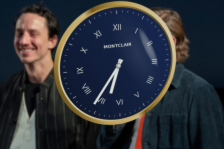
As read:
{"hour": 6, "minute": 36}
